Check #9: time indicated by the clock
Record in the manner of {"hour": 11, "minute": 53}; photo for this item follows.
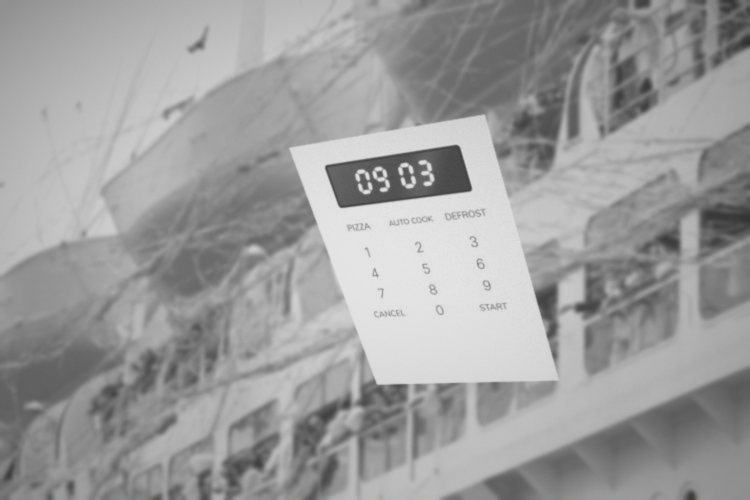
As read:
{"hour": 9, "minute": 3}
